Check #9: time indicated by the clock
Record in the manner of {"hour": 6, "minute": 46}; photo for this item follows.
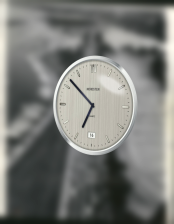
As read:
{"hour": 6, "minute": 52}
